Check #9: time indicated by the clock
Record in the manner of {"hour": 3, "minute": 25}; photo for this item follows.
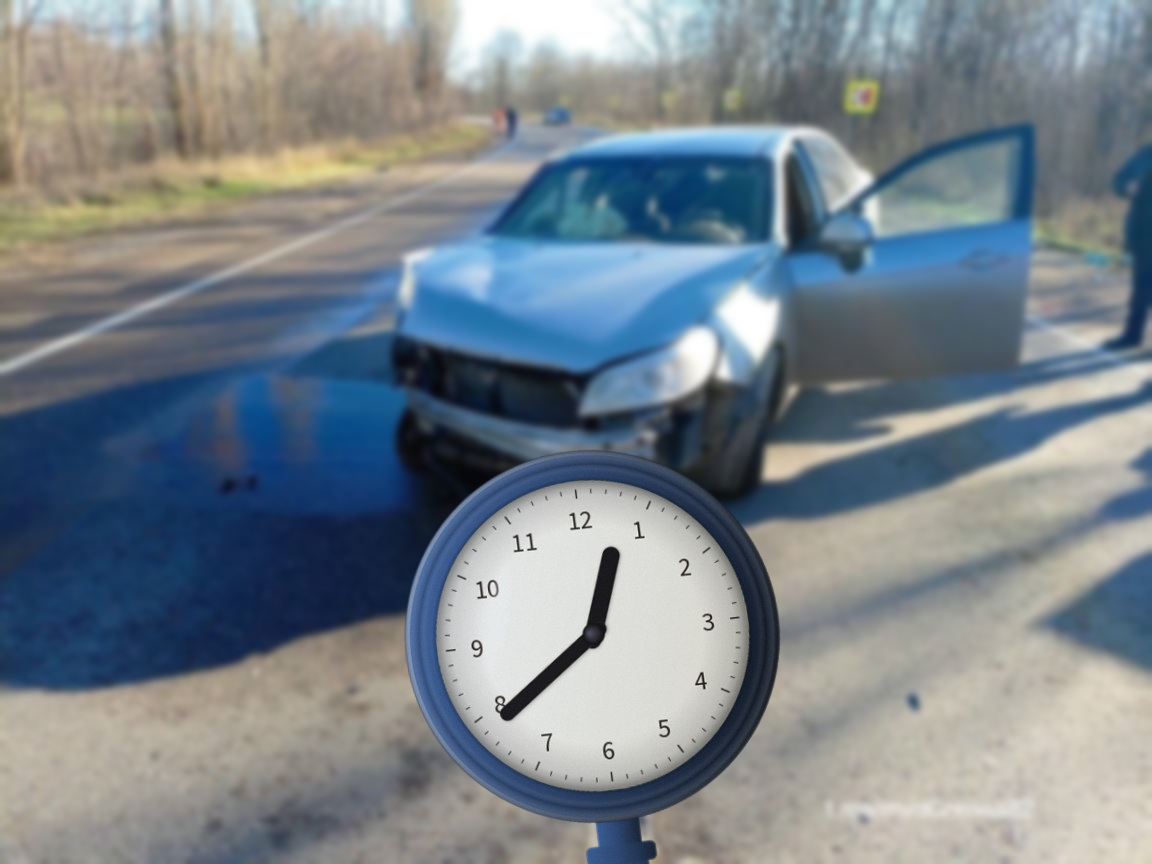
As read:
{"hour": 12, "minute": 39}
